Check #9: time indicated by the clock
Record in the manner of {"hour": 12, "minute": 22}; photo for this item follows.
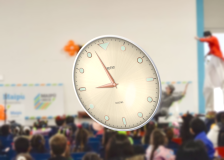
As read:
{"hour": 8, "minute": 57}
